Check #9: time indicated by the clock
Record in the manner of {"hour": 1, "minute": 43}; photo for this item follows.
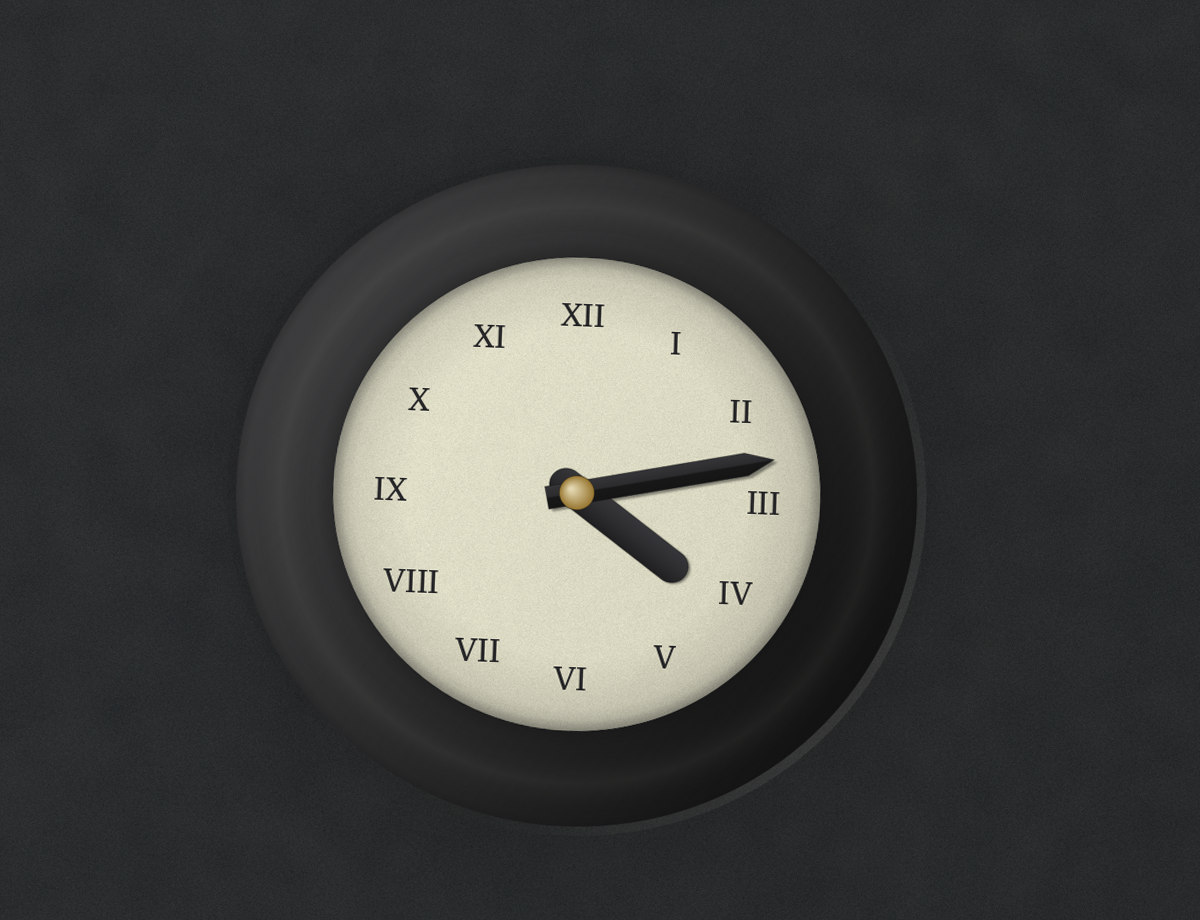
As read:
{"hour": 4, "minute": 13}
